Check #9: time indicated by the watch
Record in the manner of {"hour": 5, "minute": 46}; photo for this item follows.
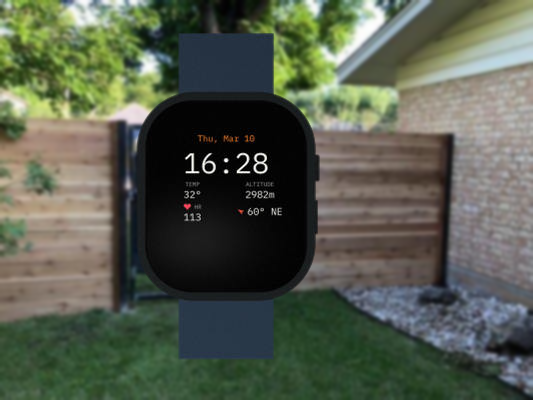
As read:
{"hour": 16, "minute": 28}
